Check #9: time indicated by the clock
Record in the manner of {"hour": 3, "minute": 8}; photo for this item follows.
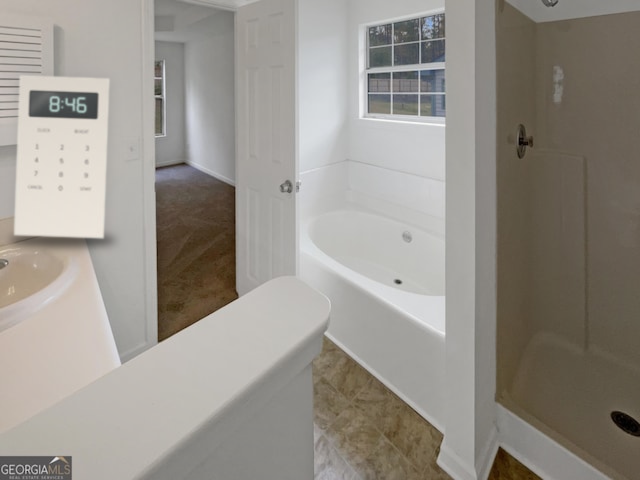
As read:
{"hour": 8, "minute": 46}
